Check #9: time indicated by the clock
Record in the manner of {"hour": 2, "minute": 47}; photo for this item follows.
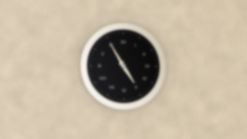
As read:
{"hour": 4, "minute": 55}
